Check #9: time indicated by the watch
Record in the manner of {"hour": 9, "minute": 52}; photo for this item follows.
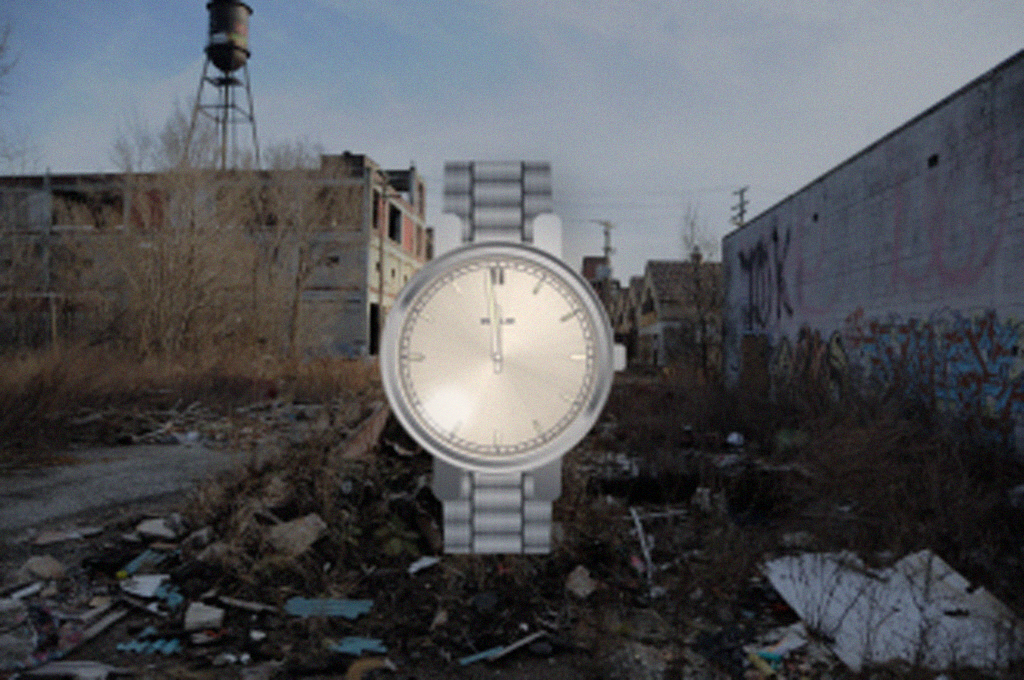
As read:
{"hour": 11, "minute": 59}
